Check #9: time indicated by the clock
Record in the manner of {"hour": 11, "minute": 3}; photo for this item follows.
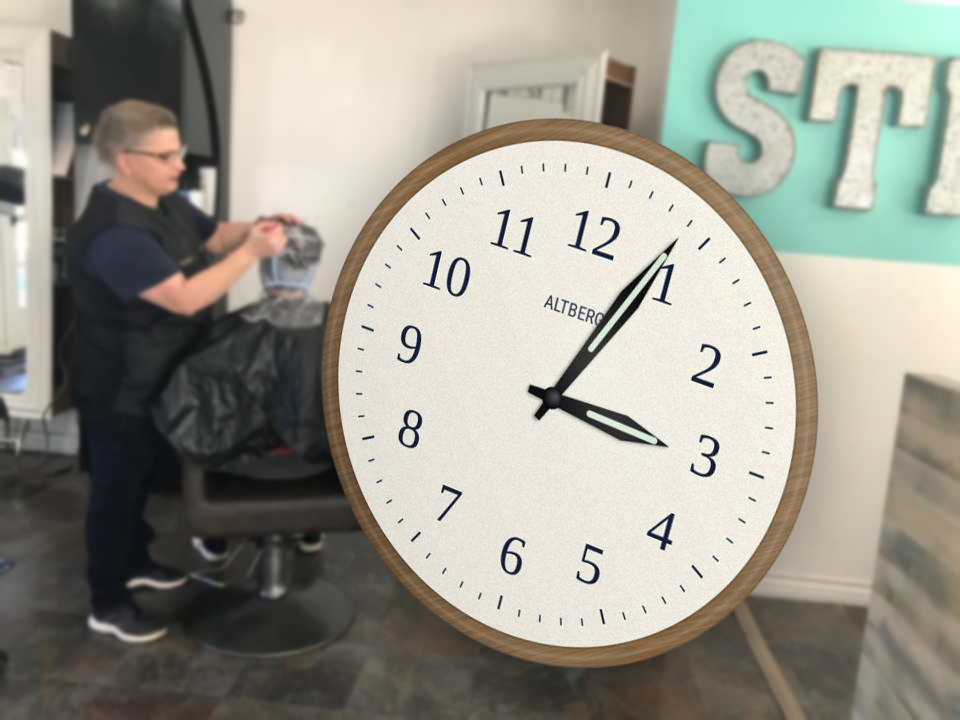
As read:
{"hour": 3, "minute": 4}
